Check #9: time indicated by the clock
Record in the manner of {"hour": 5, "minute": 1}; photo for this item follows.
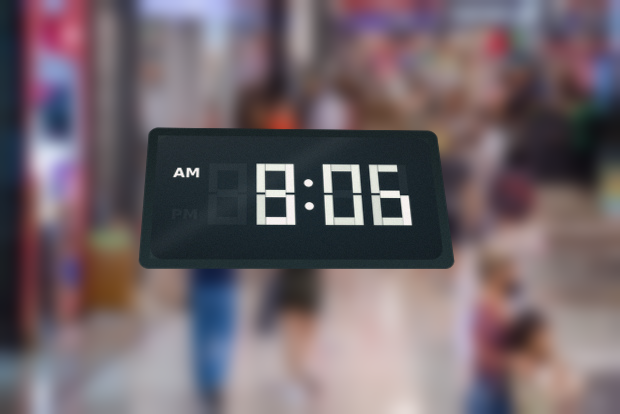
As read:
{"hour": 8, "minute": 6}
